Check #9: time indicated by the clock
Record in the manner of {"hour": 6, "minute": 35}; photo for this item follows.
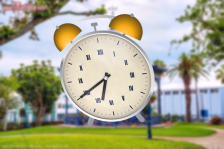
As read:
{"hour": 6, "minute": 40}
